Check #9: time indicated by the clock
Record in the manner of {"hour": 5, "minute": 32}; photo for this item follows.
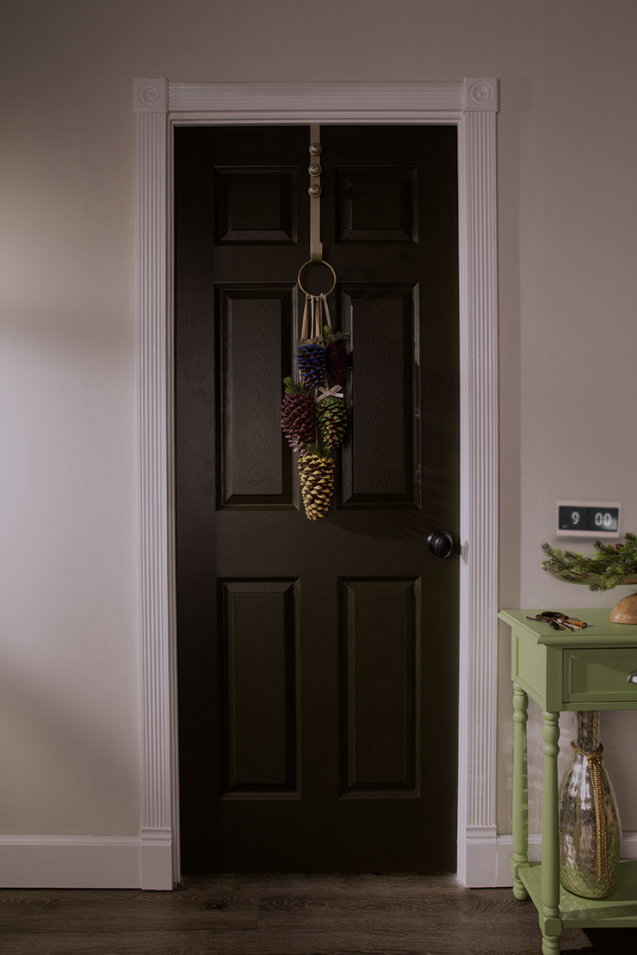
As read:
{"hour": 9, "minute": 0}
